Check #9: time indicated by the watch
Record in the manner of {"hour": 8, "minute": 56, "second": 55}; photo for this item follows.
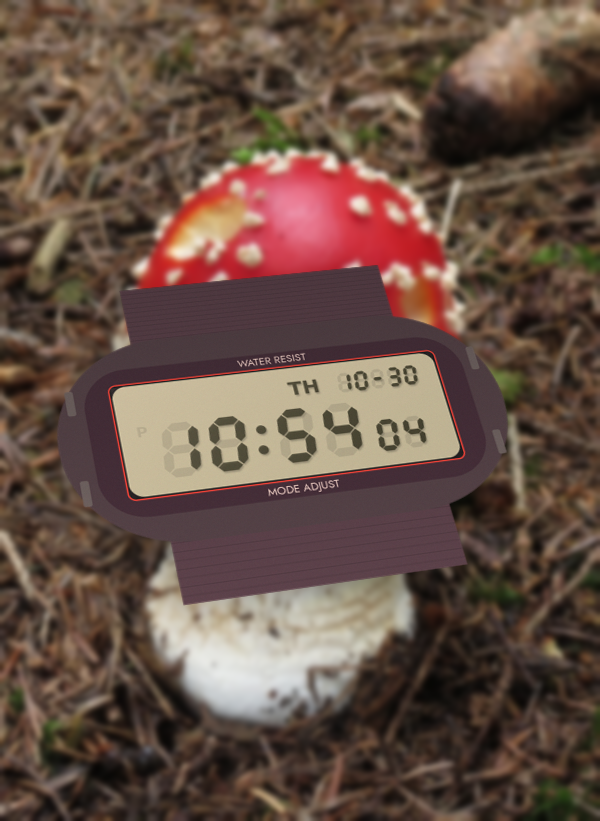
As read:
{"hour": 10, "minute": 54, "second": 4}
